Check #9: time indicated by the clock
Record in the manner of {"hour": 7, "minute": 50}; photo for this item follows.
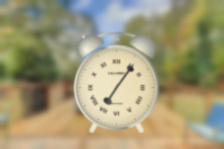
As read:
{"hour": 7, "minute": 6}
